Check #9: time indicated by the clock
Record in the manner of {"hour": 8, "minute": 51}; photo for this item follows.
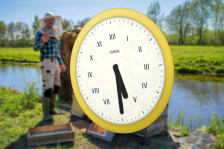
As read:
{"hour": 5, "minute": 30}
